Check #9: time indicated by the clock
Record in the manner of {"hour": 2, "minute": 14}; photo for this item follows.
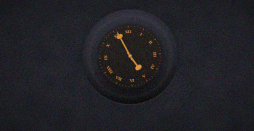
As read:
{"hour": 4, "minute": 56}
